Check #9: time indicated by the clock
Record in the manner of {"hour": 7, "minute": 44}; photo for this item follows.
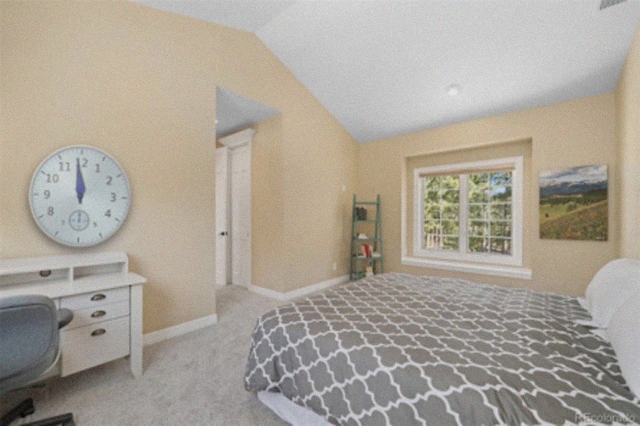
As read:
{"hour": 11, "minute": 59}
